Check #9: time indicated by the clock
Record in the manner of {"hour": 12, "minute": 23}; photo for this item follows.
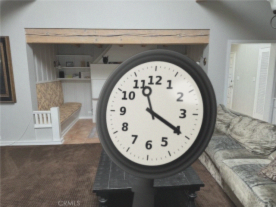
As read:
{"hour": 11, "minute": 20}
